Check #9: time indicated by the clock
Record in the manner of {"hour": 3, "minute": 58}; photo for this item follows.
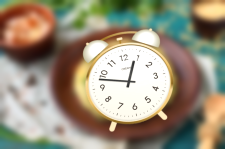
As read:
{"hour": 12, "minute": 48}
